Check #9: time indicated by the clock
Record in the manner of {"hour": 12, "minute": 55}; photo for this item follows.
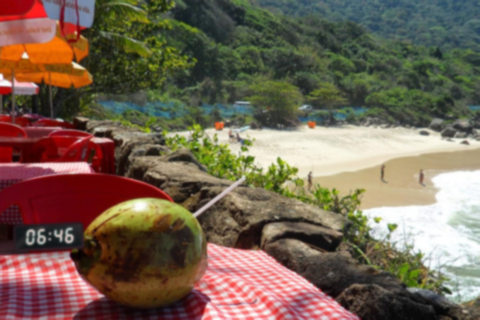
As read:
{"hour": 6, "minute": 46}
